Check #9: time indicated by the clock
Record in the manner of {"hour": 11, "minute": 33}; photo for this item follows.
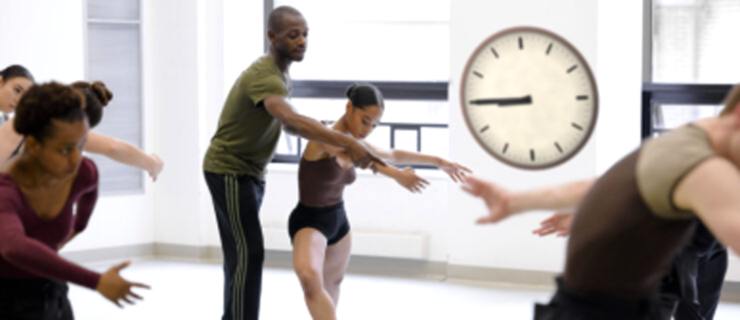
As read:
{"hour": 8, "minute": 45}
